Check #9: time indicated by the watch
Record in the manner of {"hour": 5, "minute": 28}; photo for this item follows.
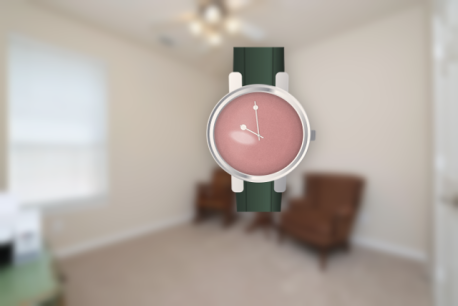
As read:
{"hour": 9, "minute": 59}
